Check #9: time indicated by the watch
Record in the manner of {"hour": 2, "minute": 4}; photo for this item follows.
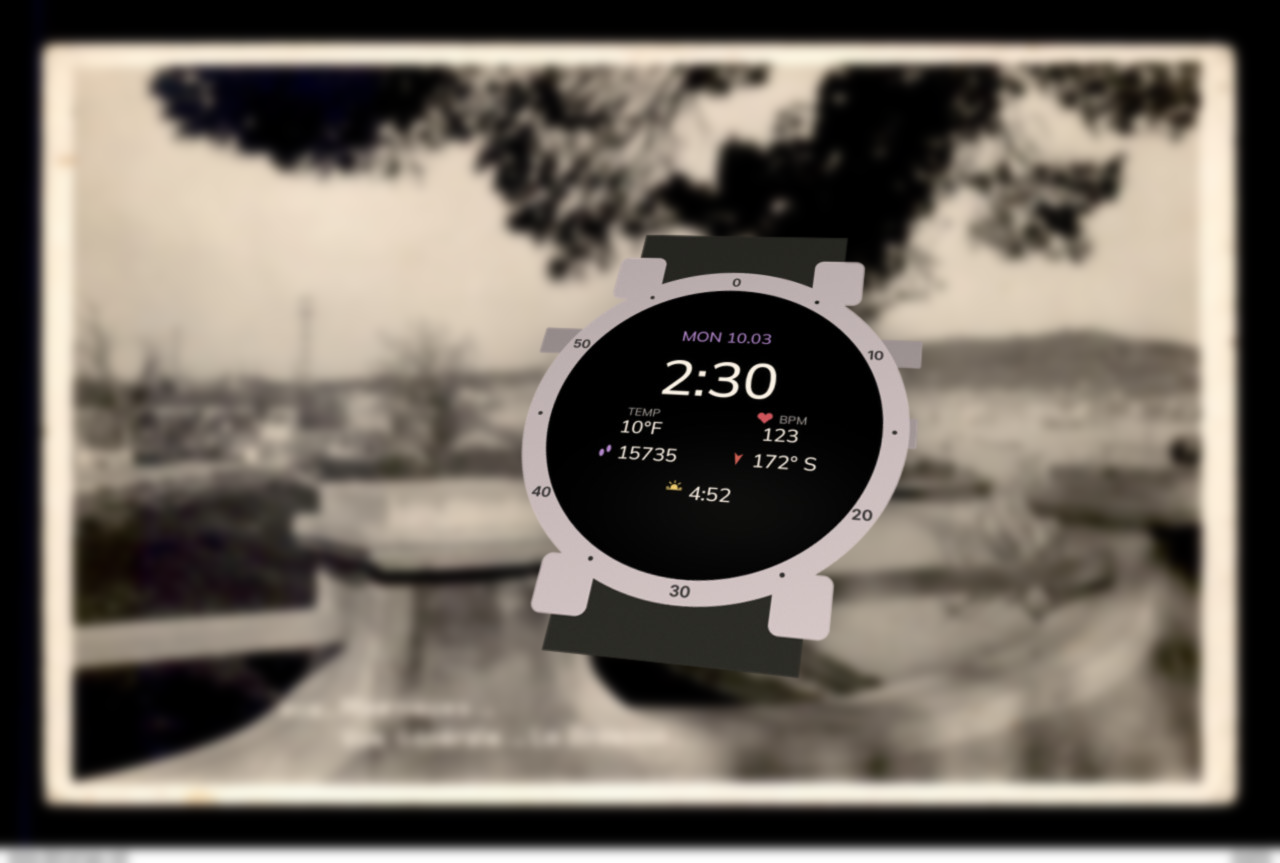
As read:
{"hour": 2, "minute": 30}
